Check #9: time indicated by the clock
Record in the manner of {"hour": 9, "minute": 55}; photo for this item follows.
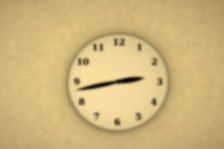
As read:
{"hour": 2, "minute": 43}
